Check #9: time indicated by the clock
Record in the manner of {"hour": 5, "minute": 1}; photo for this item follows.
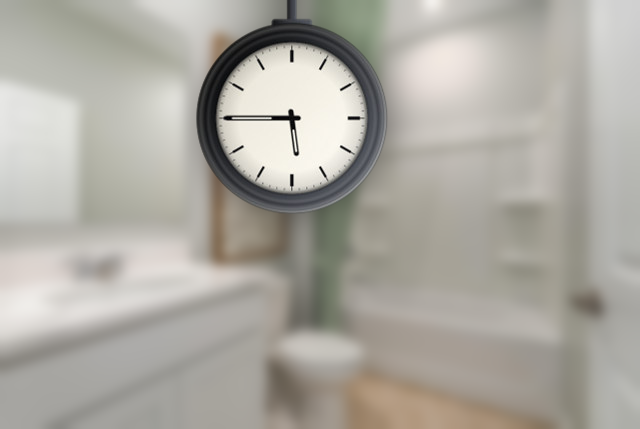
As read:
{"hour": 5, "minute": 45}
